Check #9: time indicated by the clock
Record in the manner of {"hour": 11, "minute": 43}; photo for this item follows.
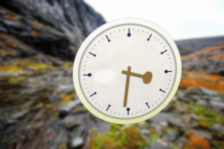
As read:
{"hour": 3, "minute": 31}
